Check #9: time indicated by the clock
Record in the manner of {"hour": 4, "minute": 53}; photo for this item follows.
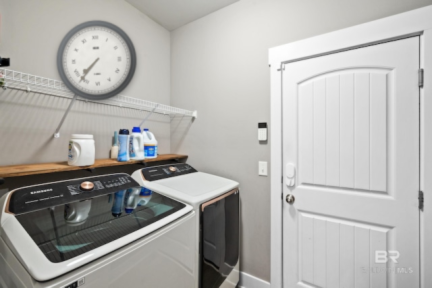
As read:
{"hour": 7, "minute": 37}
